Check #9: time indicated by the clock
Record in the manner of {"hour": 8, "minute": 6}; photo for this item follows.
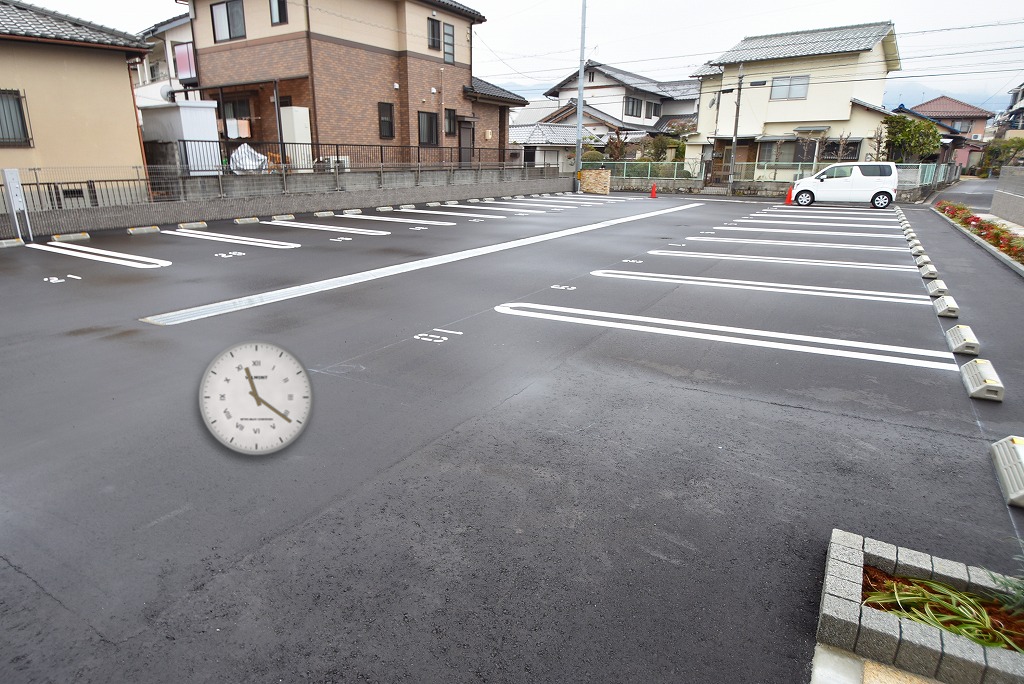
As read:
{"hour": 11, "minute": 21}
